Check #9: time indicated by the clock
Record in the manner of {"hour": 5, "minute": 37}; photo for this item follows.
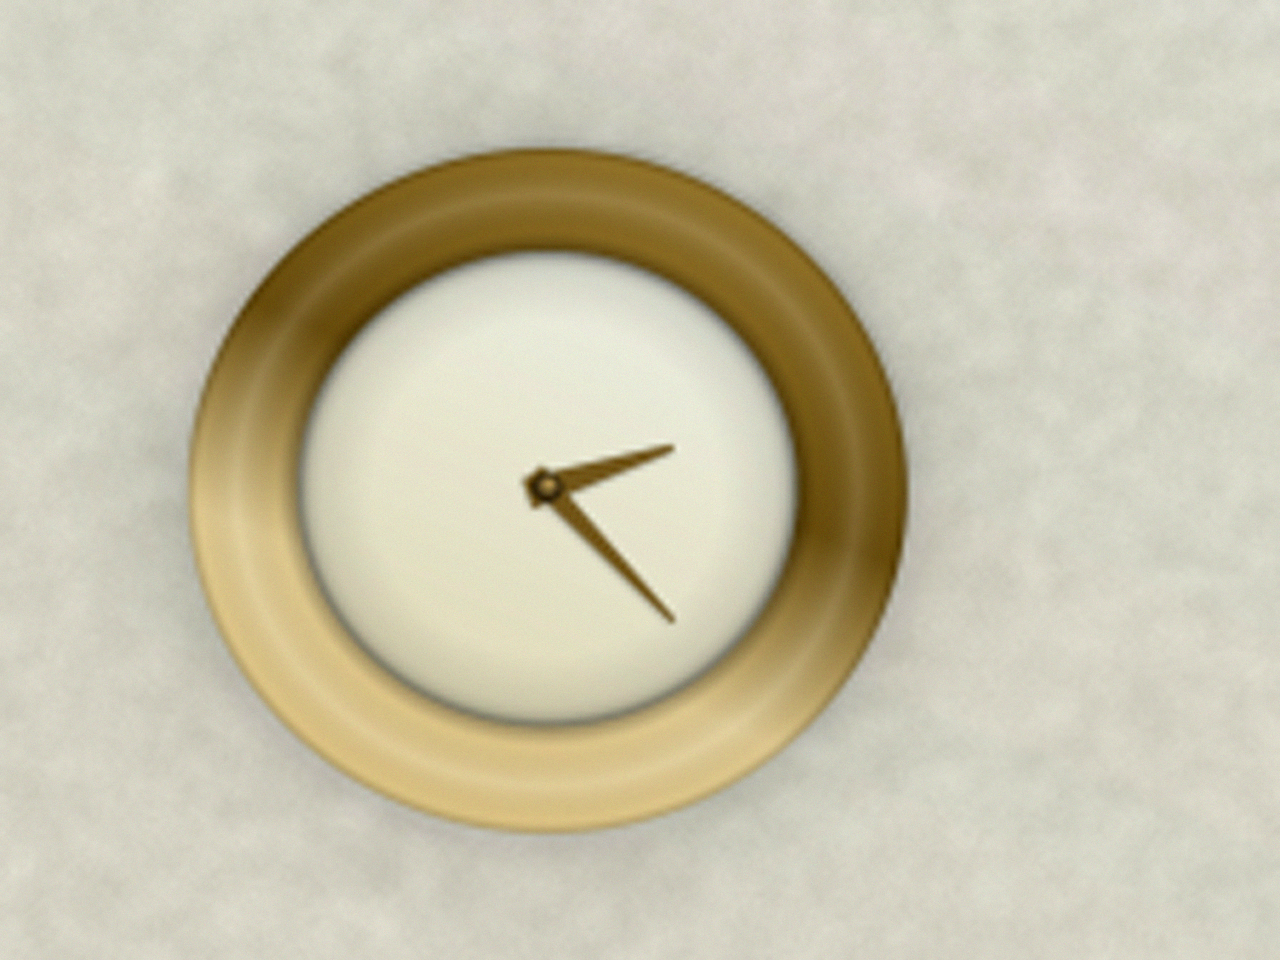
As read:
{"hour": 2, "minute": 23}
